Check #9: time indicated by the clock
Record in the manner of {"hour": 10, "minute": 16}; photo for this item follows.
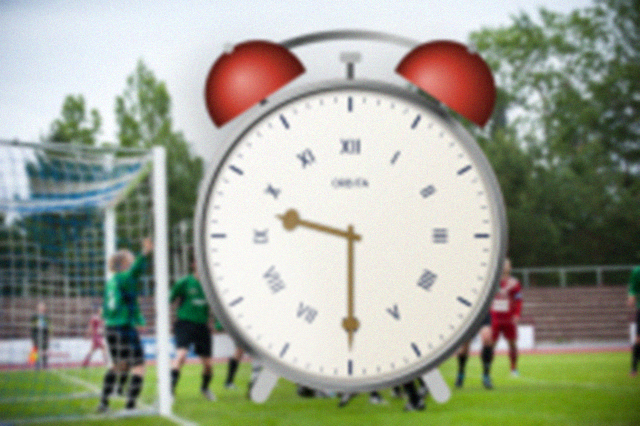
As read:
{"hour": 9, "minute": 30}
